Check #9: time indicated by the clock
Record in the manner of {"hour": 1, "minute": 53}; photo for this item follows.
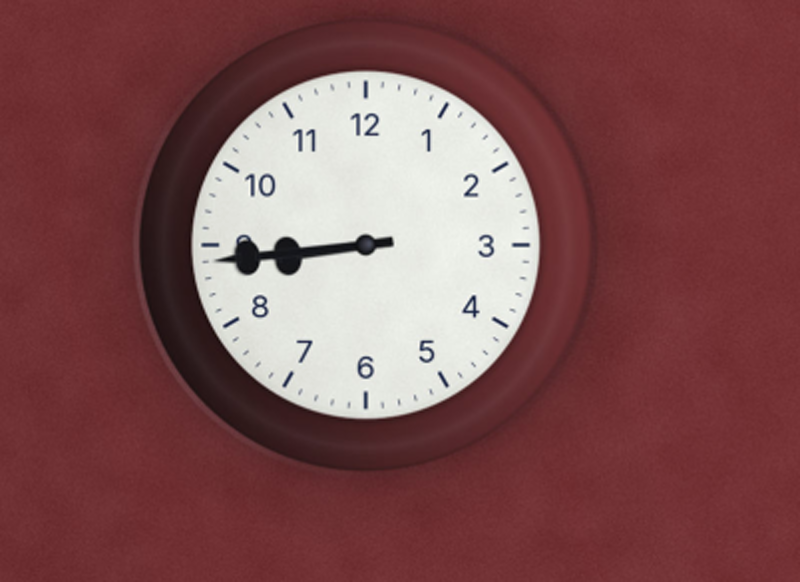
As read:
{"hour": 8, "minute": 44}
